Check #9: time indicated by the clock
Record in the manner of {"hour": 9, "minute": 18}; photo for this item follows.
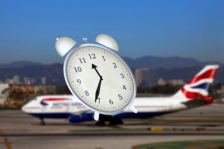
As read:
{"hour": 11, "minute": 36}
